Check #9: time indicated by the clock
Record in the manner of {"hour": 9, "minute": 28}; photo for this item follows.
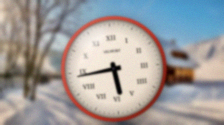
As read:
{"hour": 5, "minute": 44}
